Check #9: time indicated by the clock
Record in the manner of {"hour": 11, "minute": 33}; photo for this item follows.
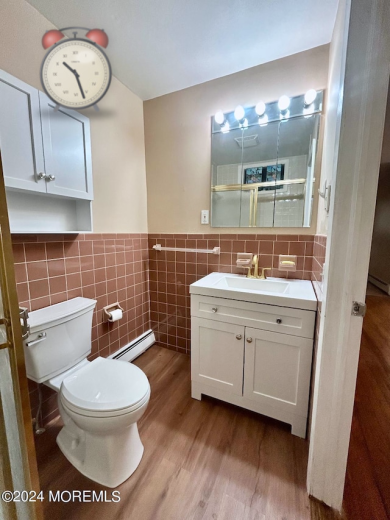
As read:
{"hour": 10, "minute": 27}
